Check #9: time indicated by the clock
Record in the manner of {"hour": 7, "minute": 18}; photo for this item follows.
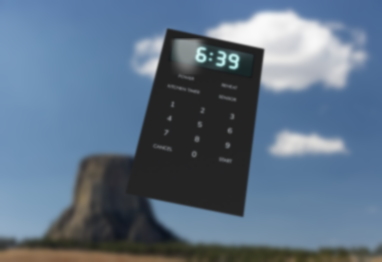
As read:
{"hour": 6, "minute": 39}
